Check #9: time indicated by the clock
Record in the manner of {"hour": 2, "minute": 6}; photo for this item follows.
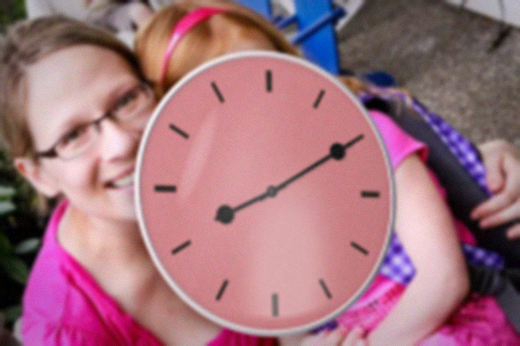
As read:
{"hour": 8, "minute": 10}
